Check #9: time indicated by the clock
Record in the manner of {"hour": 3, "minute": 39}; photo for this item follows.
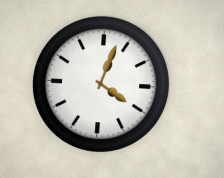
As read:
{"hour": 4, "minute": 3}
